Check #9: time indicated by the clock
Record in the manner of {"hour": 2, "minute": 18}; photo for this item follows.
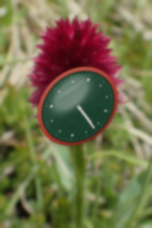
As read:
{"hour": 4, "minute": 22}
